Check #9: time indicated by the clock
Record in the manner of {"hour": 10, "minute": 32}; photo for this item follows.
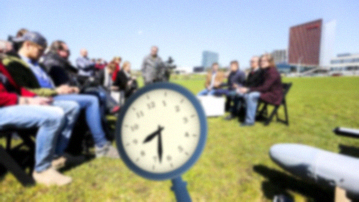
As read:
{"hour": 8, "minute": 33}
